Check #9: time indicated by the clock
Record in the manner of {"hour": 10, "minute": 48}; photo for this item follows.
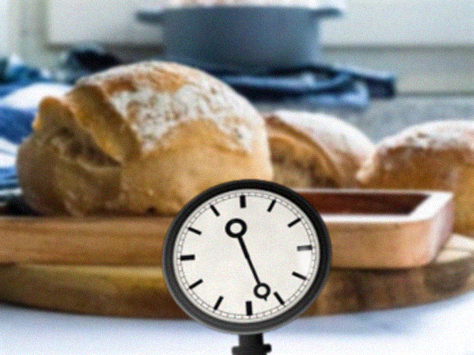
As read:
{"hour": 11, "minute": 27}
